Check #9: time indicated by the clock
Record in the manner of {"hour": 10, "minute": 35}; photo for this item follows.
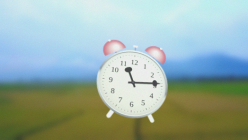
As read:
{"hour": 11, "minute": 14}
